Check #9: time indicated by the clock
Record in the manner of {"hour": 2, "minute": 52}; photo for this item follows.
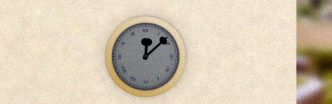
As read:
{"hour": 12, "minute": 8}
